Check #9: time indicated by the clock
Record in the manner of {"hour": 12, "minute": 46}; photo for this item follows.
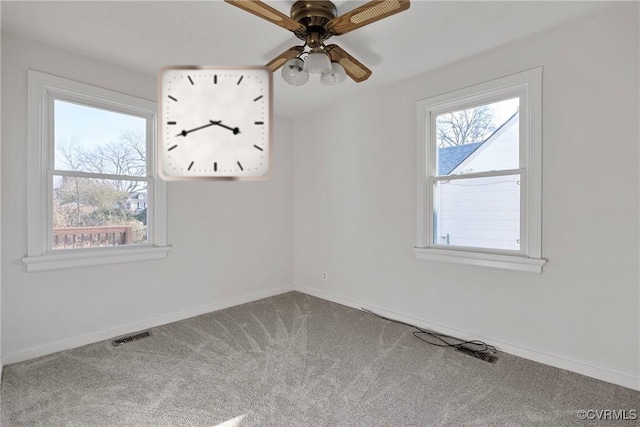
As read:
{"hour": 3, "minute": 42}
